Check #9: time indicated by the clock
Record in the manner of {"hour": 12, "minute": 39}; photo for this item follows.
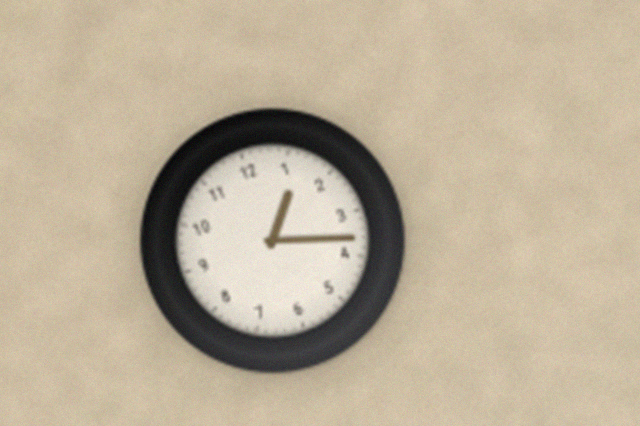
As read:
{"hour": 1, "minute": 18}
